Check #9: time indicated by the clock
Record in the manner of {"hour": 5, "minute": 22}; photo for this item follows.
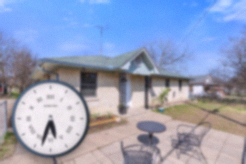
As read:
{"hour": 5, "minute": 33}
